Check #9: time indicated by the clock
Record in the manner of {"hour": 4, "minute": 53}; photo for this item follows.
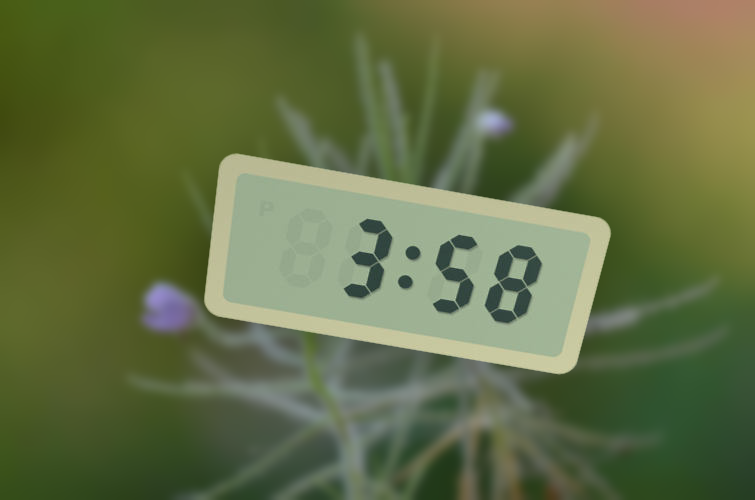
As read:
{"hour": 3, "minute": 58}
